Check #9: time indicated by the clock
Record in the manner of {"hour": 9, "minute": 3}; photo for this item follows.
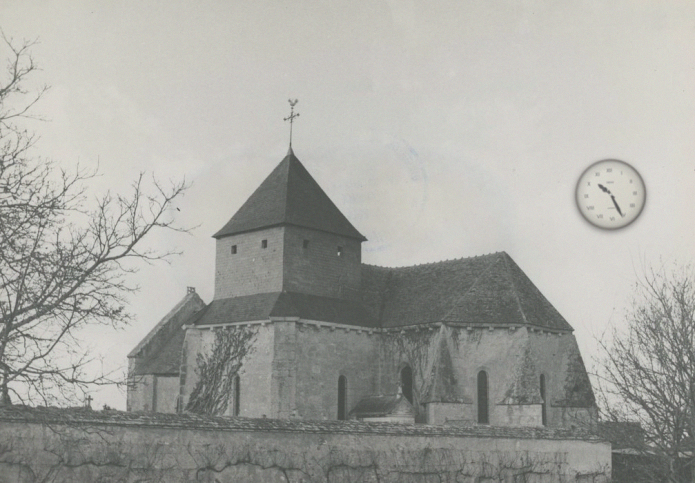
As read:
{"hour": 10, "minute": 26}
